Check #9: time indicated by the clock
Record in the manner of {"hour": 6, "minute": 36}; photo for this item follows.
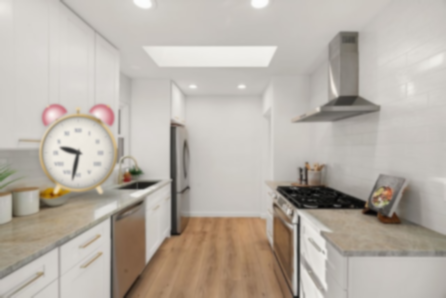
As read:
{"hour": 9, "minute": 32}
